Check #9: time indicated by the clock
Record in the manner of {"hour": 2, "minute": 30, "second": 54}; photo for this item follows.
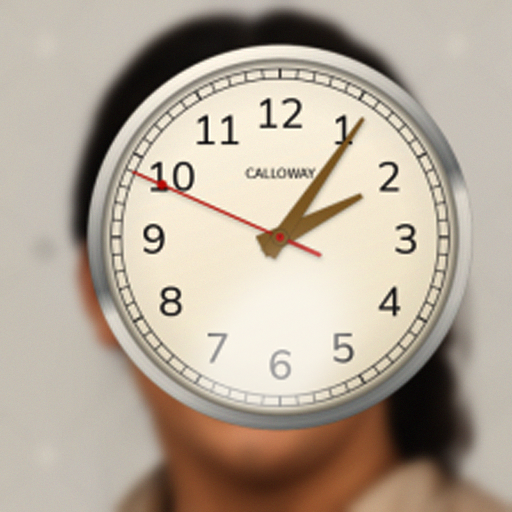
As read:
{"hour": 2, "minute": 5, "second": 49}
